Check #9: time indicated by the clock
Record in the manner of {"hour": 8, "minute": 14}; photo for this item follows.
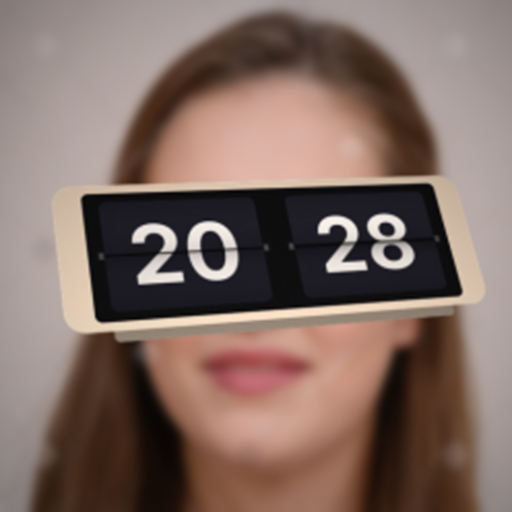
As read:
{"hour": 20, "minute": 28}
